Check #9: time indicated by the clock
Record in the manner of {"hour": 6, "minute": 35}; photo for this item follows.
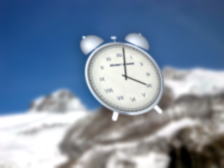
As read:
{"hour": 4, "minute": 2}
